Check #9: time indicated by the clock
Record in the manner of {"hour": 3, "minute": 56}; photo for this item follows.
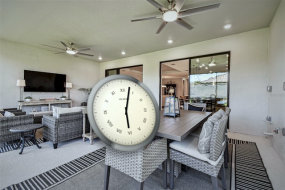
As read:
{"hour": 6, "minute": 3}
